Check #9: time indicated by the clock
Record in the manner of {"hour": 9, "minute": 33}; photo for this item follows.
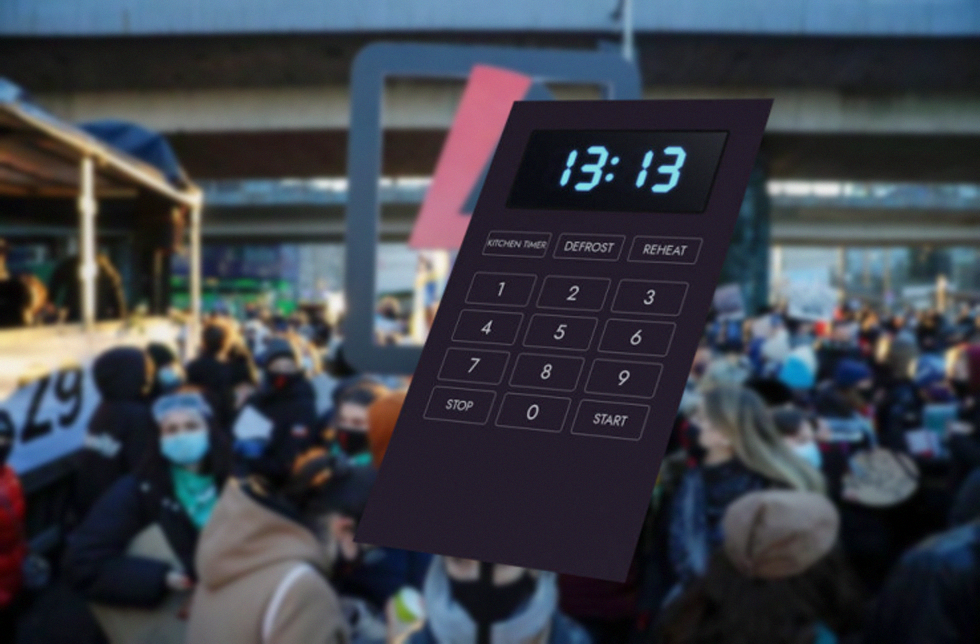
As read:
{"hour": 13, "minute": 13}
